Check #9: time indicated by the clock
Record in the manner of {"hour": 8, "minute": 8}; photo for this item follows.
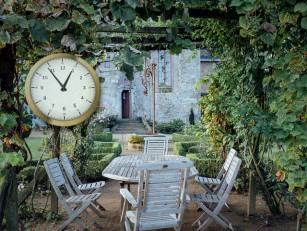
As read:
{"hour": 12, "minute": 54}
